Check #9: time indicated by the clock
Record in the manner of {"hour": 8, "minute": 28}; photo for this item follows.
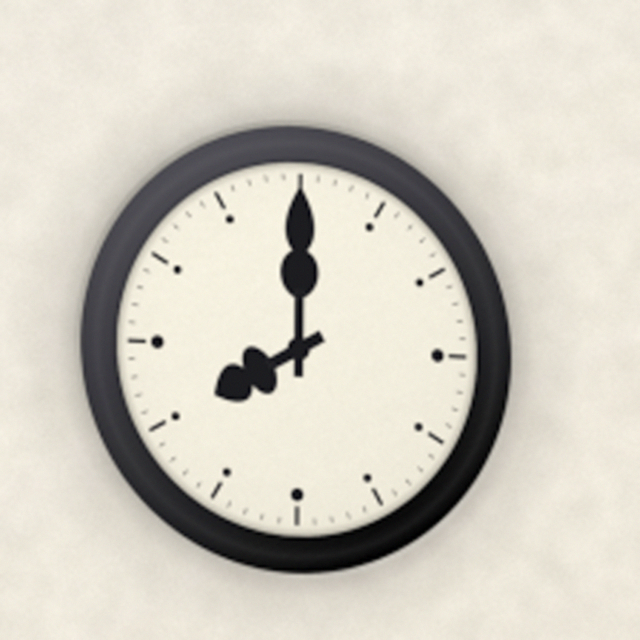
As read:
{"hour": 8, "minute": 0}
